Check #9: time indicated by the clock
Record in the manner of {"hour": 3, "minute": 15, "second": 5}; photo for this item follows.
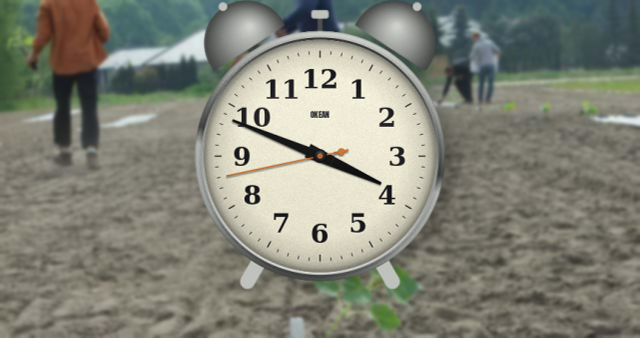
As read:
{"hour": 3, "minute": 48, "second": 43}
